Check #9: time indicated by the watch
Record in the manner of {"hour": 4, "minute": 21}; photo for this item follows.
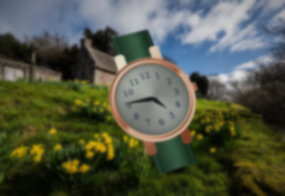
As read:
{"hour": 4, "minute": 46}
